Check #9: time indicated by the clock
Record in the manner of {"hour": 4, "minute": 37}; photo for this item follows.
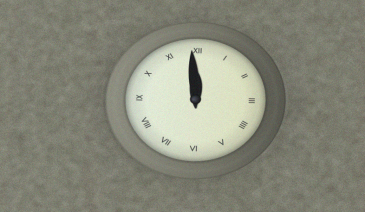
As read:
{"hour": 11, "minute": 59}
